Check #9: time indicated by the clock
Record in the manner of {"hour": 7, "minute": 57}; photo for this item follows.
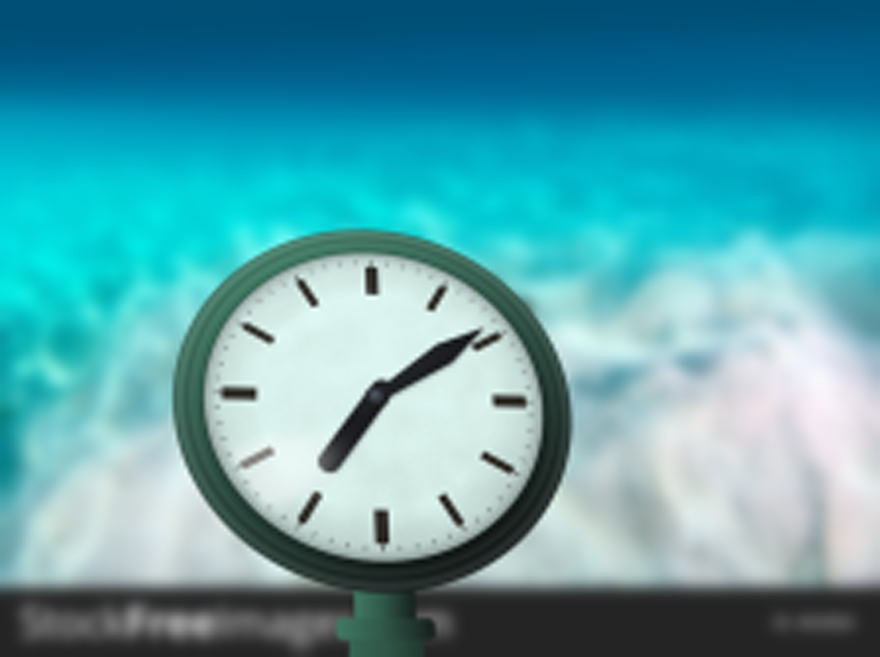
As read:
{"hour": 7, "minute": 9}
